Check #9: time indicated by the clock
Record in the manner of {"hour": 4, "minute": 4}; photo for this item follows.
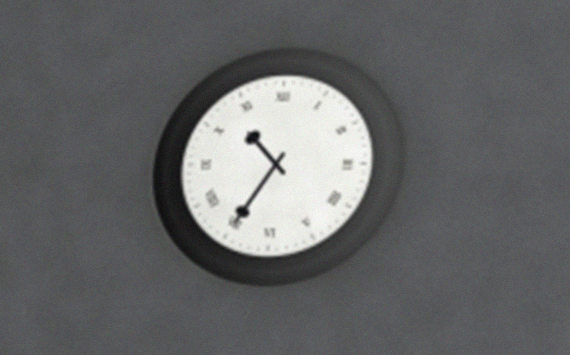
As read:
{"hour": 10, "minute": 35}
